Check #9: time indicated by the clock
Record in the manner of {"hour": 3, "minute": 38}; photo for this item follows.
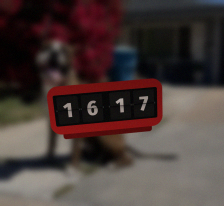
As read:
{"hour": 16, "minute": 17}
